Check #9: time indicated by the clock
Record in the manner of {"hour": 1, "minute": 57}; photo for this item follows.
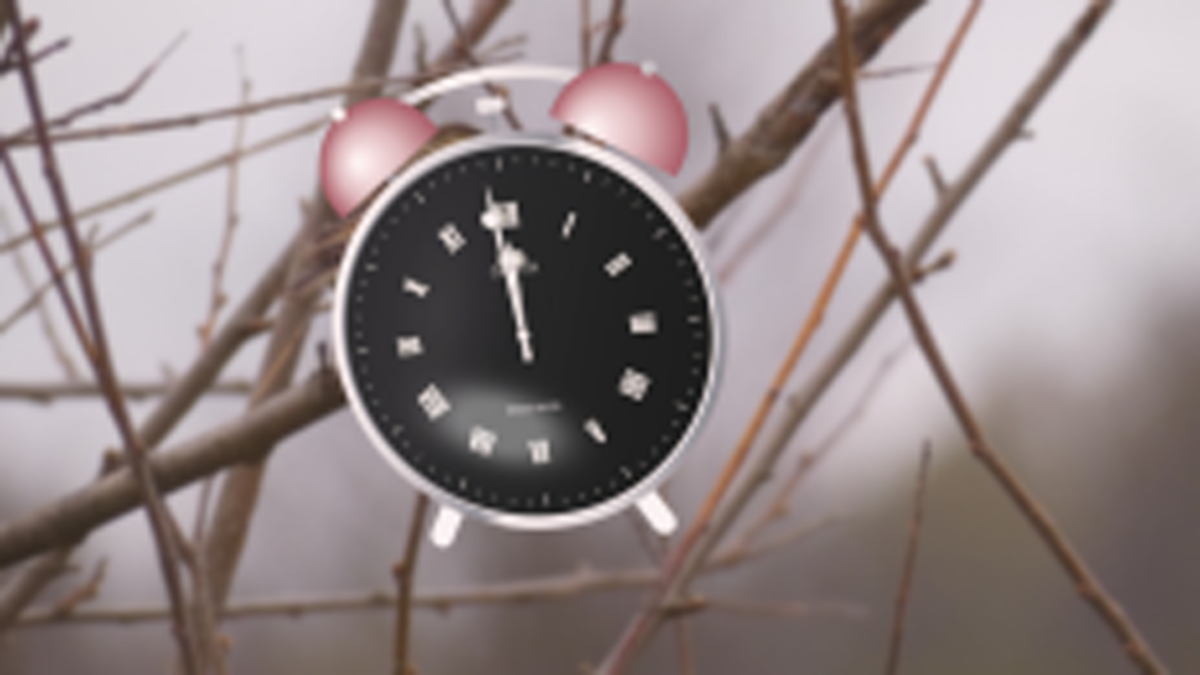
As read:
{"hour": 11, "minute": 59}
